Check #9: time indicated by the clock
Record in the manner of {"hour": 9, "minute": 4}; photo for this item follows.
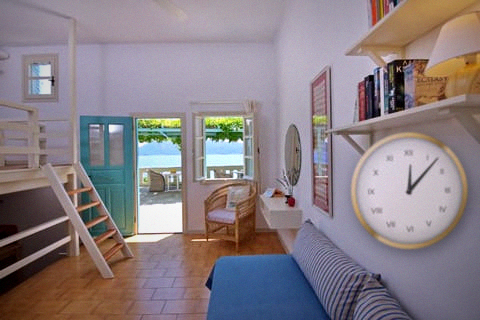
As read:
{"hour": 12, "minute": 7}
